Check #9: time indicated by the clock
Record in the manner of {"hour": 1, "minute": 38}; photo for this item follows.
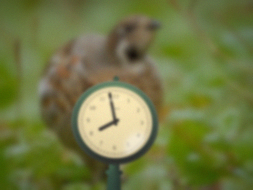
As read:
{"hour": 7, "minute": 58}
